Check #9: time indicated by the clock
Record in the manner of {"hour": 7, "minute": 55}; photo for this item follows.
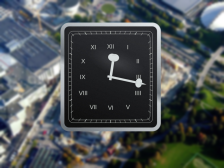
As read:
{"hour": 12, "minute": 17}
